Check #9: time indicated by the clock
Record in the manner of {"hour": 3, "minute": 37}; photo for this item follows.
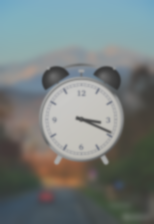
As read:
{"hour": 3, "minute": 19}
